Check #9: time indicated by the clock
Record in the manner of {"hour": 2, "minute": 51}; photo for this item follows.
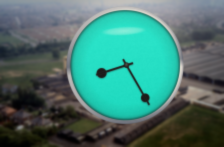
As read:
{"hour": 8, "minute": 25}
